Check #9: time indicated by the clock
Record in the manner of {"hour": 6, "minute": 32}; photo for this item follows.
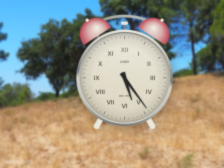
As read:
{"hour": 5, "minute": 24}
